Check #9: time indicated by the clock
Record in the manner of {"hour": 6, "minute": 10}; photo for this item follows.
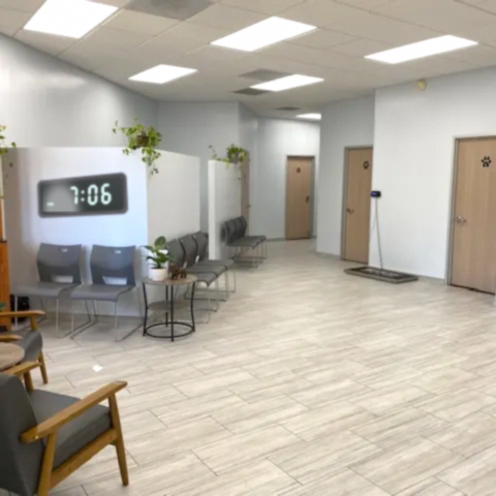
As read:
{"hour": 7, "minute": 6}
